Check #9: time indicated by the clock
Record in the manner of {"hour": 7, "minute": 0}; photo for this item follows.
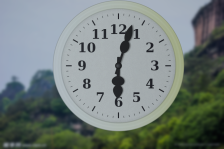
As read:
{"hour": 6, "minute": 3}
